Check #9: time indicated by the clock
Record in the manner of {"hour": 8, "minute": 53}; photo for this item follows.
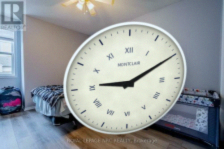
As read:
{"hour": 9, "minute": 10}
